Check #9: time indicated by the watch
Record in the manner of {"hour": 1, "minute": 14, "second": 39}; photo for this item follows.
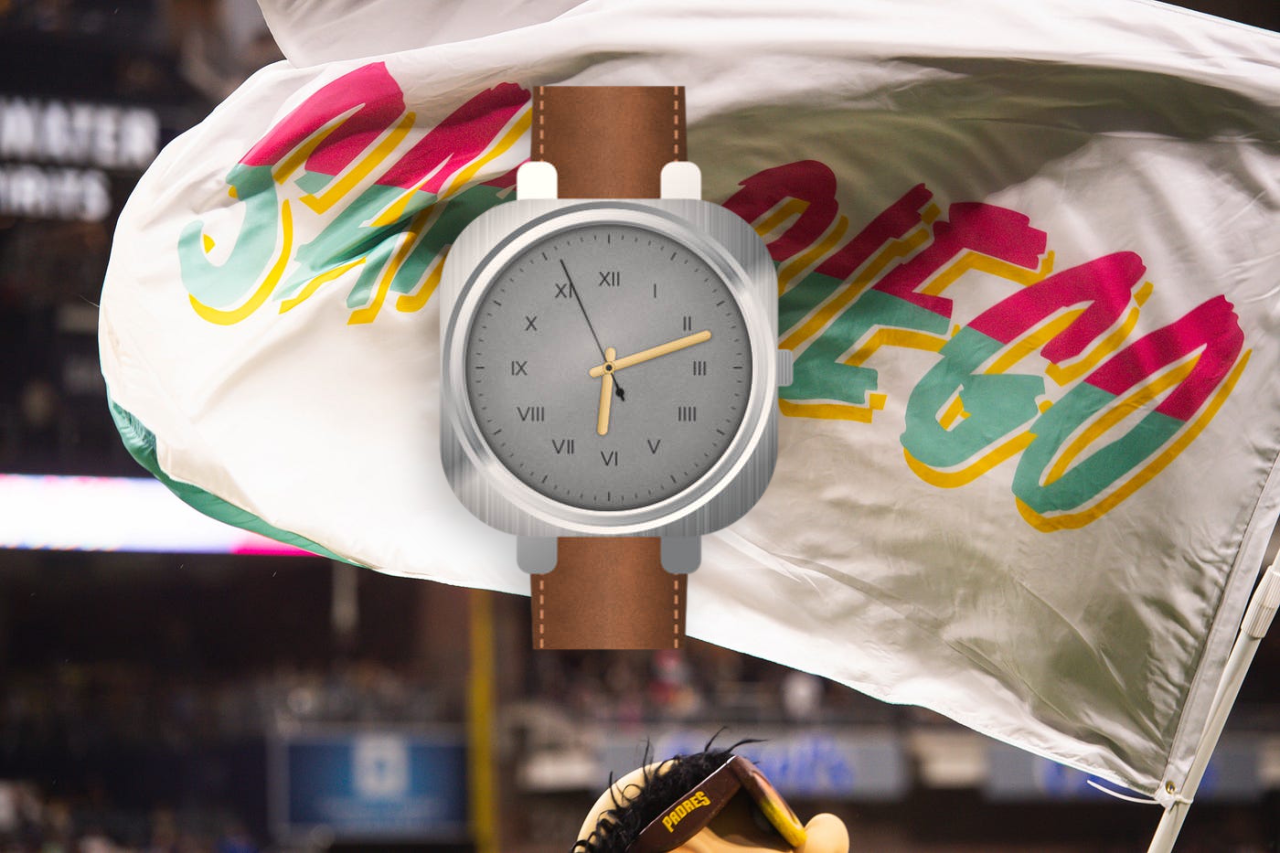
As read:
{"hour": 6, "minute": 11, "second": 56}
